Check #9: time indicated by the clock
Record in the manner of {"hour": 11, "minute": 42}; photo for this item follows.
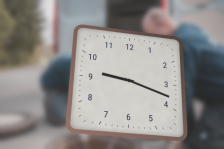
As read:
{"hour": 9, "minute": 18}
